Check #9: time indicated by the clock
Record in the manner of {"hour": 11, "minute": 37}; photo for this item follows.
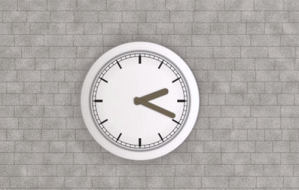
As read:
{"hour": 2, "minute": 19}
